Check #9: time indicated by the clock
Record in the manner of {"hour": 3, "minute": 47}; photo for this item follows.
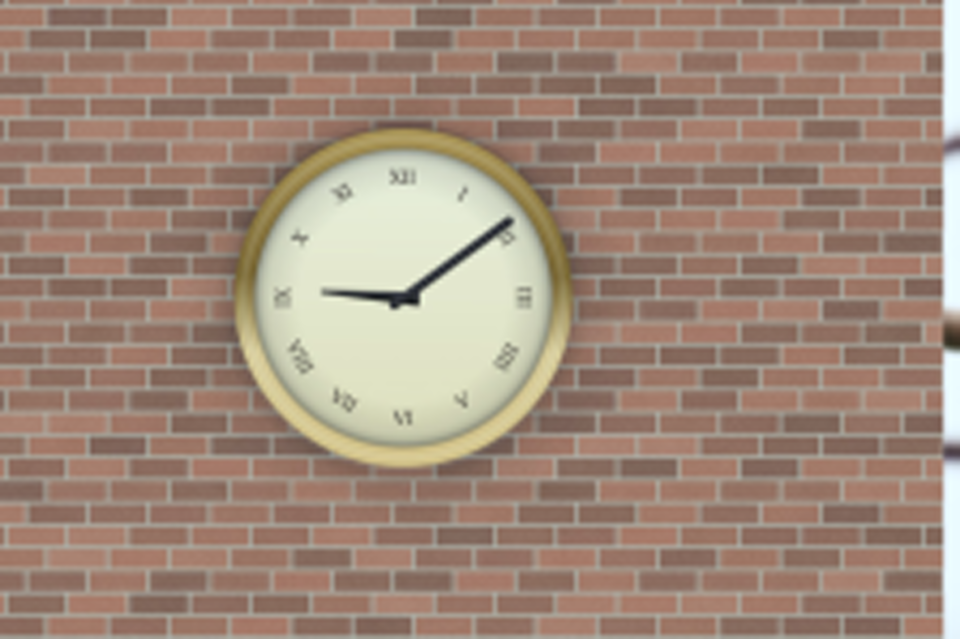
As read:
{"hour": 9, "minute": 9}
